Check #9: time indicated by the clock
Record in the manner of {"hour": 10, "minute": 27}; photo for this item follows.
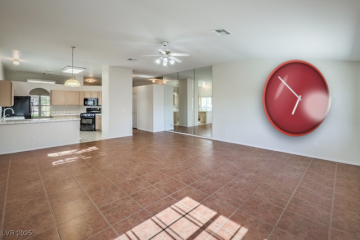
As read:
{"hour": 6, "minute": 52}
